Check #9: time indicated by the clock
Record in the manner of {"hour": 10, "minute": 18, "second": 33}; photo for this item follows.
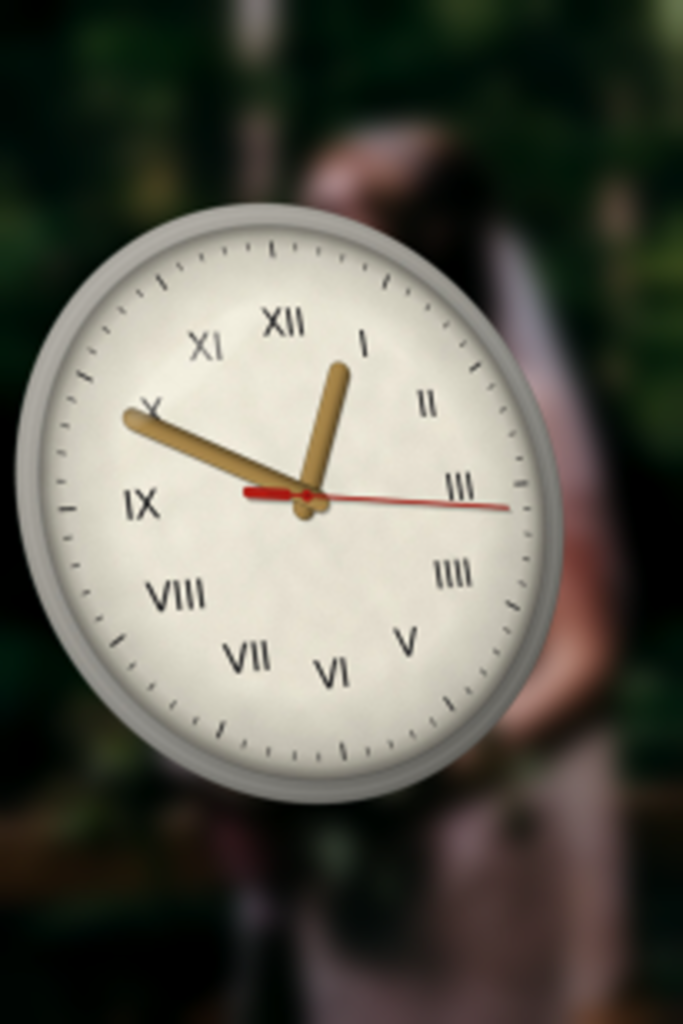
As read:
{"hour": 12, "minute": 49, "second": 16}
